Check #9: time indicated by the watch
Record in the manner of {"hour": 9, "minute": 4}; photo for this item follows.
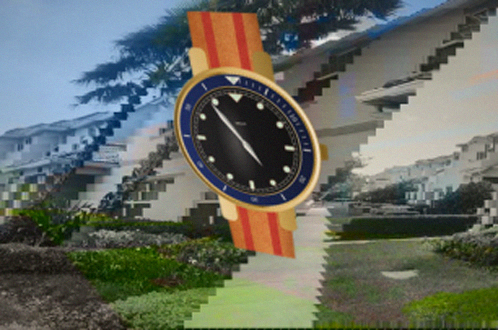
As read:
{"hour": 4, "minute": 54}
